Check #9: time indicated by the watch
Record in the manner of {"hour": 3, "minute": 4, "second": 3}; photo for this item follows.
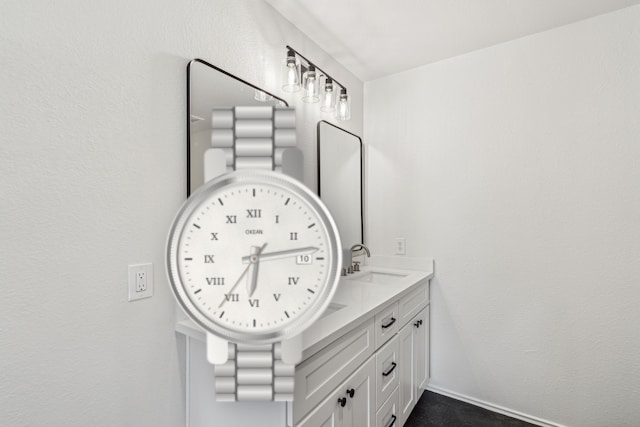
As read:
{"hour": 6, "minute": 13, "second": 36}
